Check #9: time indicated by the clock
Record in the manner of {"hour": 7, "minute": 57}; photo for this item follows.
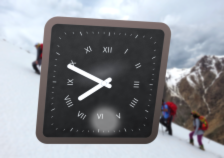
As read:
{"hour": 7, "minute": 49}
